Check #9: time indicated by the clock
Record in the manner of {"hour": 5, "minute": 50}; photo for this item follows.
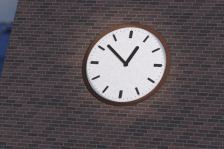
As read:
{"hour": 12, "minute": 52}
